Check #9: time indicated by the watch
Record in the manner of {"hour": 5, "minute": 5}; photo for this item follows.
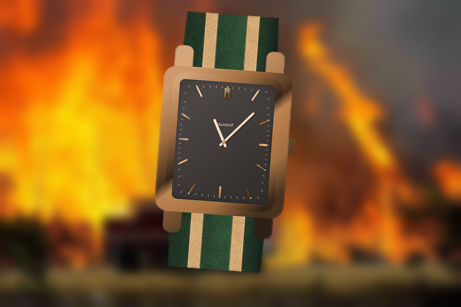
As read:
{"hour": 11, "minute": 7}
